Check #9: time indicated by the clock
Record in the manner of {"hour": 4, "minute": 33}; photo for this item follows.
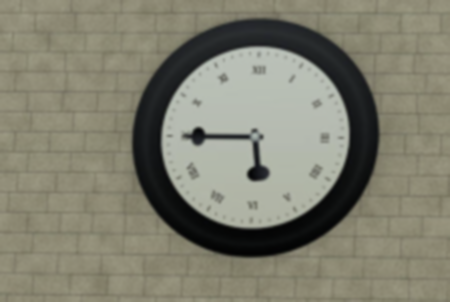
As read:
{"hour": 5, "minute": 45}
